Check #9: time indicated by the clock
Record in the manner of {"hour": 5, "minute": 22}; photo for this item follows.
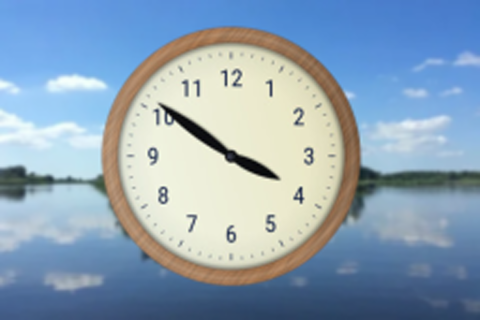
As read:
{"hour": 3, "minute": 51}
